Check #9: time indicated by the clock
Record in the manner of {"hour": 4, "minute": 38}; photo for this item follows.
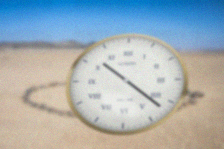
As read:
{"hour": 10, "minute": 22}
